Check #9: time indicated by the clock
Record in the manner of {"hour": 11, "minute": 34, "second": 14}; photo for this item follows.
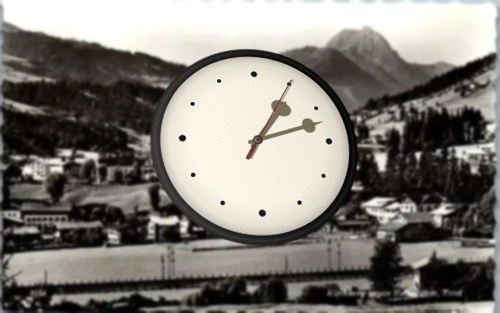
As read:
{"hour": 1, "minute": 12, "second": 5}
